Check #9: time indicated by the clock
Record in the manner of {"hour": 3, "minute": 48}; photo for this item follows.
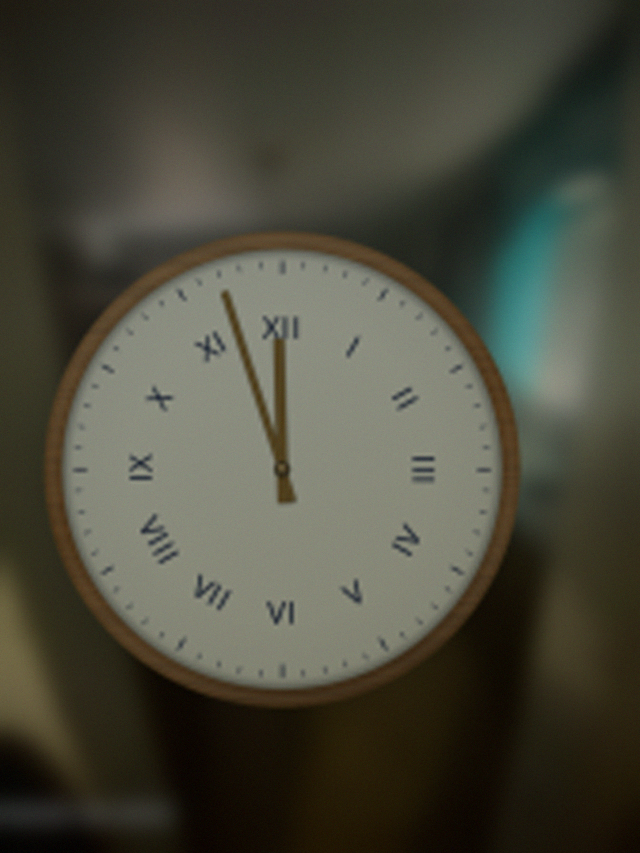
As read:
{"hour": 11, "minute": 57}
